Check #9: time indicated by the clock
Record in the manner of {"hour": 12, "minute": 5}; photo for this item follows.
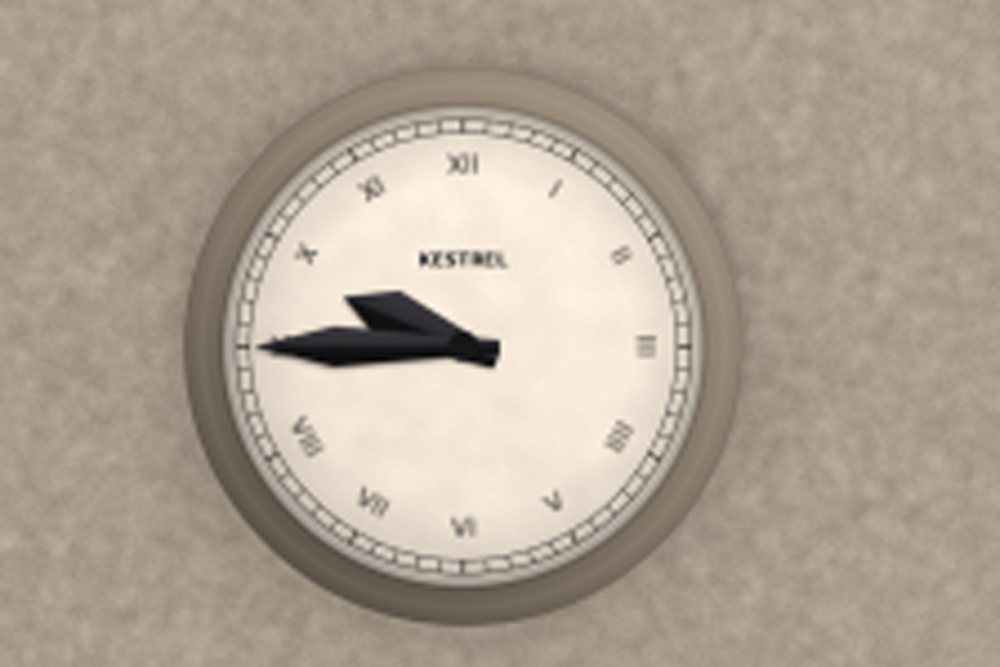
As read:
{"hour": 9, "minute": 45}
